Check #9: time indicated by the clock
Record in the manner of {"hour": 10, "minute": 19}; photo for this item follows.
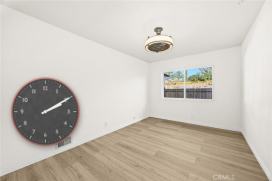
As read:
{"hour": 2, "minute": 10}
